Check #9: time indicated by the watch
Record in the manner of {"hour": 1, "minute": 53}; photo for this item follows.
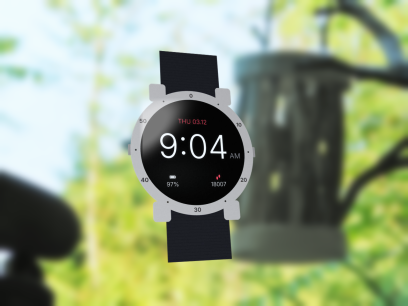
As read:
{"hour": 9, "minute": 4}
